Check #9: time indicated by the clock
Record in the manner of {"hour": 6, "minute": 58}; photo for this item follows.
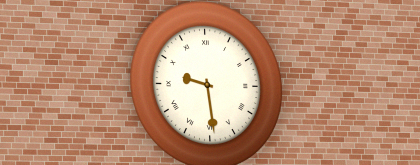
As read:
{"hour": 9, "minute": 29}
